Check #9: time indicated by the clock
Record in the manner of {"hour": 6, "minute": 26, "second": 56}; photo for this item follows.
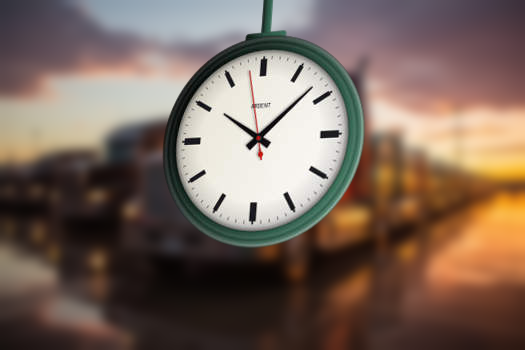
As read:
{"hour": 10, "minute": 7, "second": 58}
